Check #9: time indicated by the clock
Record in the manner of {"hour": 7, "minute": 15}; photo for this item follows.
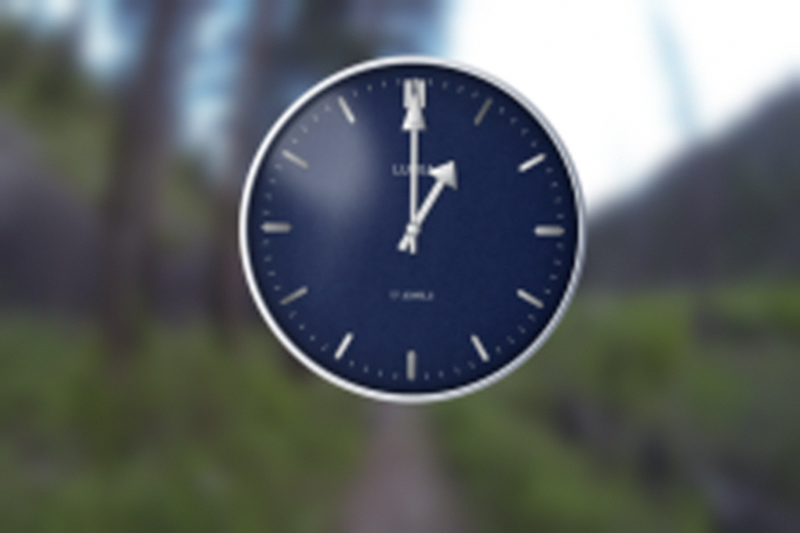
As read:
{"hour": 1, "minute": 0}
